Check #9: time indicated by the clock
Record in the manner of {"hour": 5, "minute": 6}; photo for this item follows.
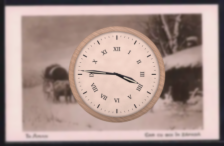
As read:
{"hour": 3, "minute": 46}
